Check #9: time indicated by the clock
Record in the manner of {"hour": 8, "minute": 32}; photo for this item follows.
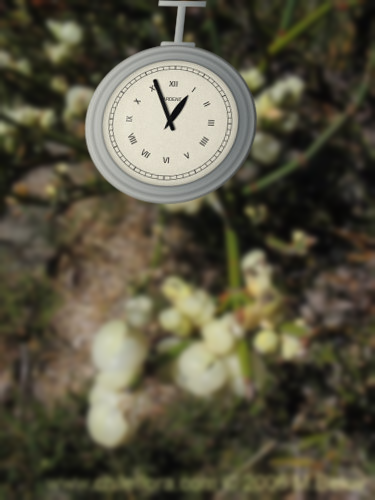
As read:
{"hour": 12, "minute": 56}
